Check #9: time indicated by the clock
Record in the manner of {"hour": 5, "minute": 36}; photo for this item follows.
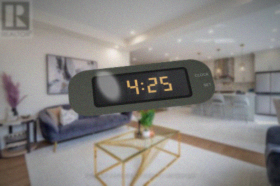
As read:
{"hour": 4, "minute": 25}
